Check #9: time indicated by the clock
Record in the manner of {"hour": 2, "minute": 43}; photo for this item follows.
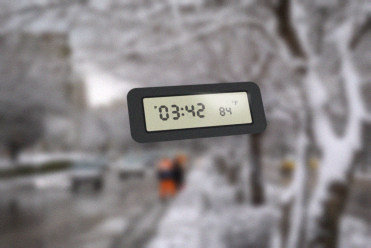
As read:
{"hour": 3, "minute": 42}
